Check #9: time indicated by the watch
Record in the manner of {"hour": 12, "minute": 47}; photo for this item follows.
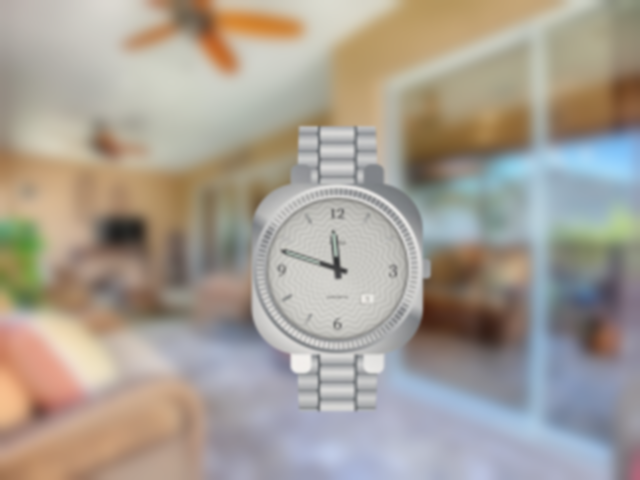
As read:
{"hour": 11, "minute": 48}
